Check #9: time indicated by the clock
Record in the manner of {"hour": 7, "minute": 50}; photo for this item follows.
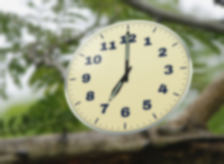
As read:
{"hour": 7, "minute": 0}
